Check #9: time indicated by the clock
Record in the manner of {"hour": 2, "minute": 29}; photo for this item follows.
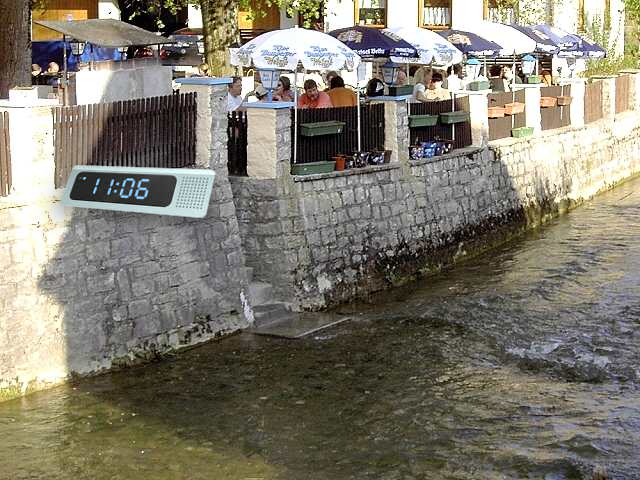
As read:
{"hour": 11, "minute": 6}
